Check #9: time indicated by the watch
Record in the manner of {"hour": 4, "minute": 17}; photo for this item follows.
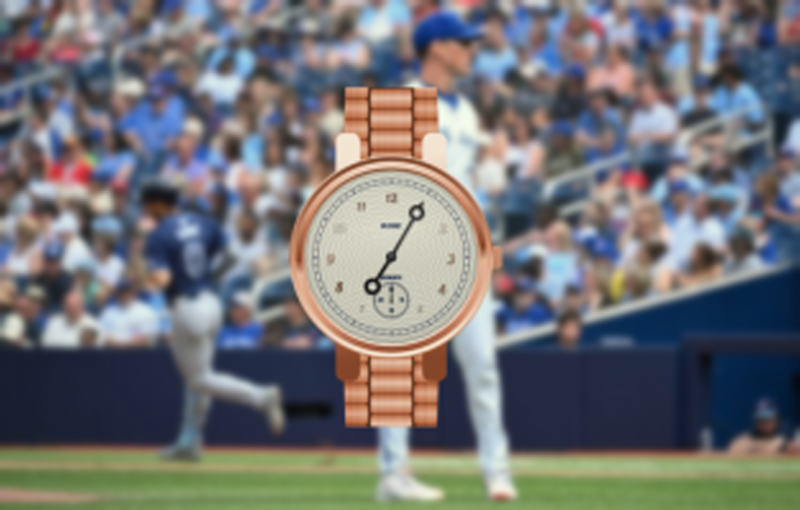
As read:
{"hour": 7, "minute": 5}
